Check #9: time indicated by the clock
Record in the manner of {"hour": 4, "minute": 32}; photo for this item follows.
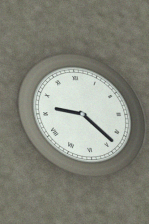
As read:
{"hour": 9, "minute": 23}
